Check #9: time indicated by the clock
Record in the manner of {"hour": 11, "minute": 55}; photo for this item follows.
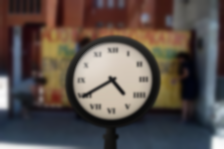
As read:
{"hour": 4, "minute": 40}
